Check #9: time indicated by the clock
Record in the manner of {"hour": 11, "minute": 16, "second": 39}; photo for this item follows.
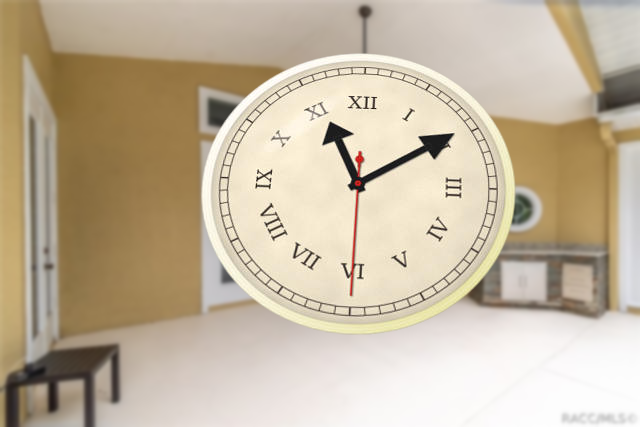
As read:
{"hour": 11, "minute": 9, "second": 30}
